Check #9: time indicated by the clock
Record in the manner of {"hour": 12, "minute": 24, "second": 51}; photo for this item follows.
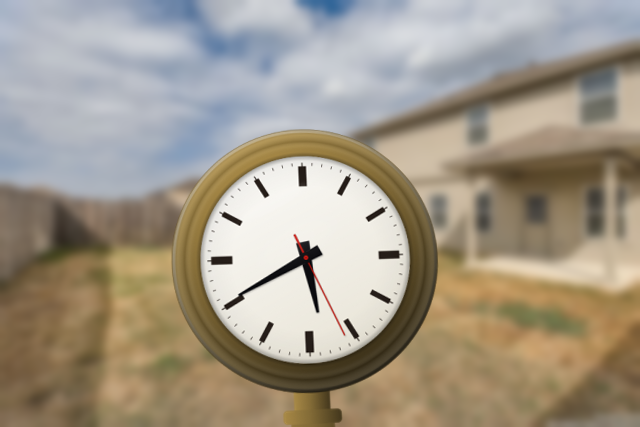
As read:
{"hour": 5, "minute": 40, "second": 26}
